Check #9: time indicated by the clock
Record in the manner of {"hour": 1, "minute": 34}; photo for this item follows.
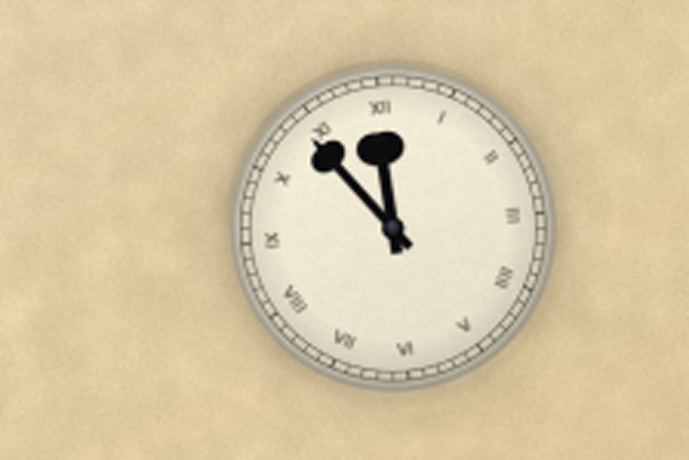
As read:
{"hour": 11, "minute": 54}
